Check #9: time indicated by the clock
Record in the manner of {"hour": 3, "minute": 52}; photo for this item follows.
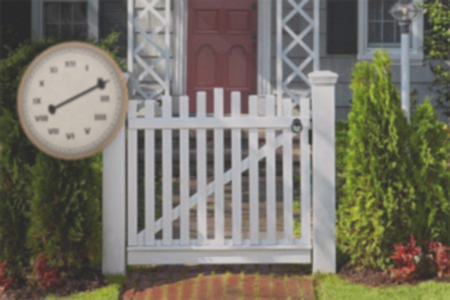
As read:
{"hour": 8, "minute": 11}
